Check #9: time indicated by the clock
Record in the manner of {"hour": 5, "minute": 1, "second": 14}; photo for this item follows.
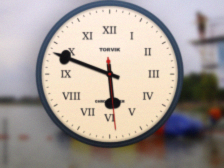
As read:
{"hour": 5, "minute": 48, "second": 29}
